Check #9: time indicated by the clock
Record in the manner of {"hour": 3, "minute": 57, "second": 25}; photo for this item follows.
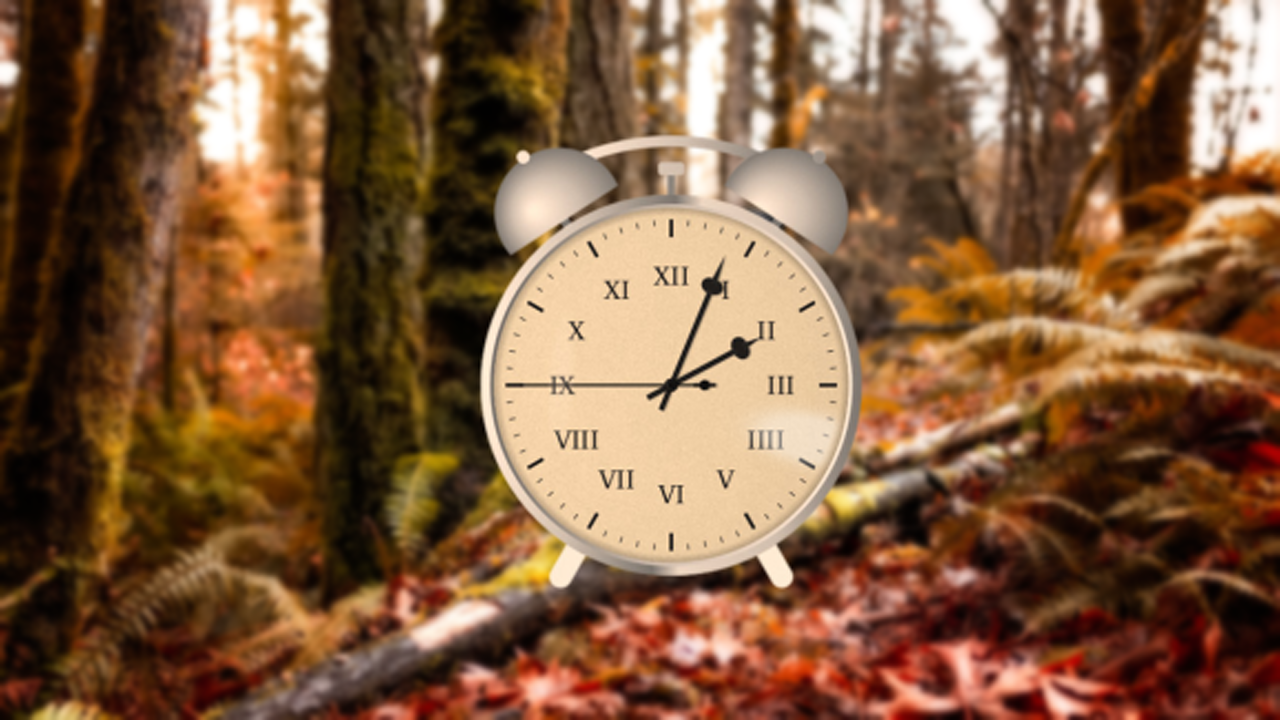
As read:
{"hour": 2, "minute": 3, "second": 45}
